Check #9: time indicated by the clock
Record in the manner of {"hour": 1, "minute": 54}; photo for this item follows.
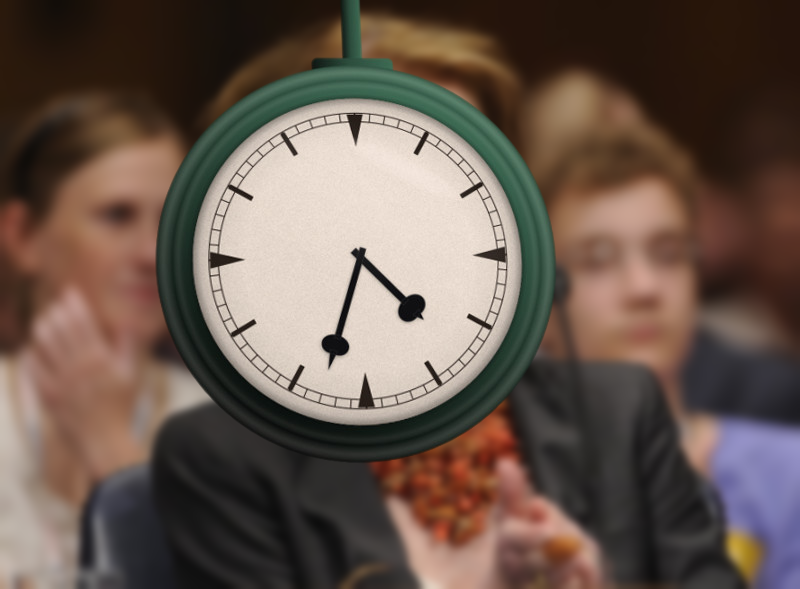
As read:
{"hour": 4, "minute": 33}
